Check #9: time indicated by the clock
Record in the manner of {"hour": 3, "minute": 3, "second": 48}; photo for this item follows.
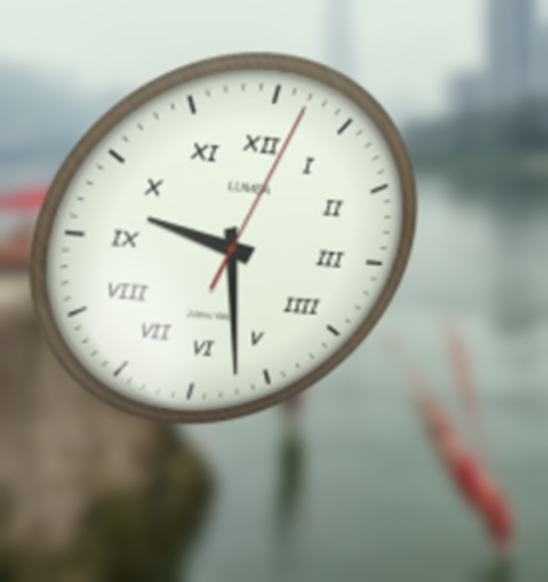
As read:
{"hour": 9, "minute": 27, "second": 2}
